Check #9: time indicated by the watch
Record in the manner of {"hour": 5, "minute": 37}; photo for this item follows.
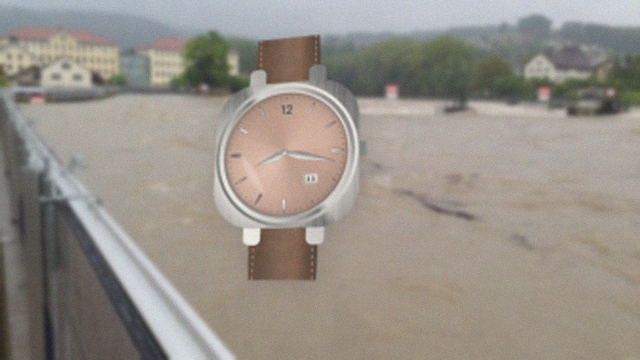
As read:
{"hour": 8, "minute": 17}
